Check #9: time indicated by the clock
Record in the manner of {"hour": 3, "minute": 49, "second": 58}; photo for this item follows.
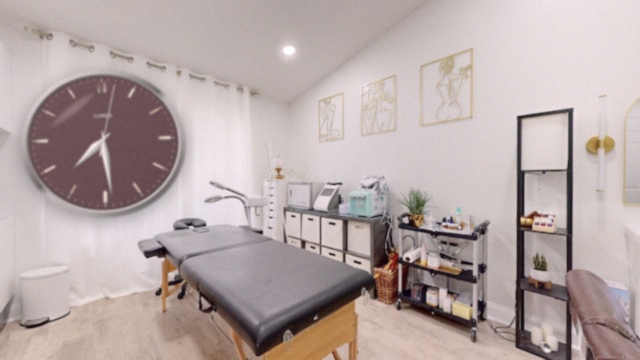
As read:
{"hour": 7, "minute": 29, "second": 2}
